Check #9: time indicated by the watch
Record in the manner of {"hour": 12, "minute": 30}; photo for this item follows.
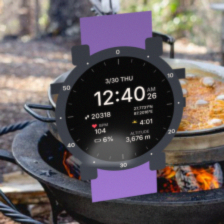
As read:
{"hour": 12, "minute": 40}
